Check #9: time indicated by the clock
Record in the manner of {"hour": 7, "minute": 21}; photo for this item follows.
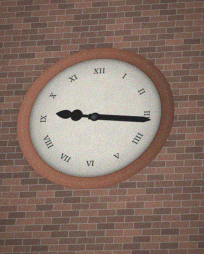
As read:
{"hour": 9, "minute": 16}
